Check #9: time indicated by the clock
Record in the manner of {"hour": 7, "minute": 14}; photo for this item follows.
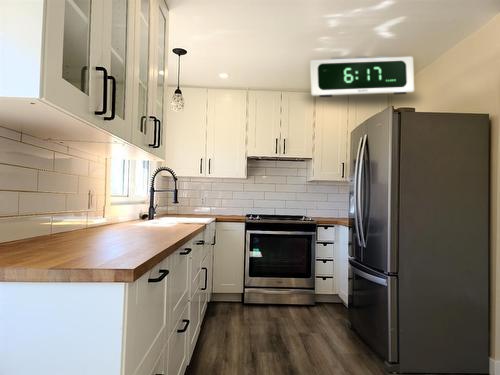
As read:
{"hour": 6, "minute": 17}
